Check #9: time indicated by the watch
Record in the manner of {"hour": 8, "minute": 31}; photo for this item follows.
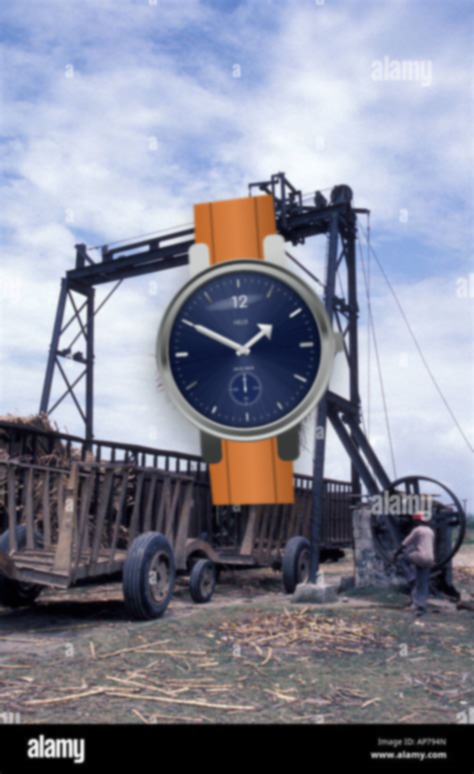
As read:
{"hour": 1, "minute": 50}
